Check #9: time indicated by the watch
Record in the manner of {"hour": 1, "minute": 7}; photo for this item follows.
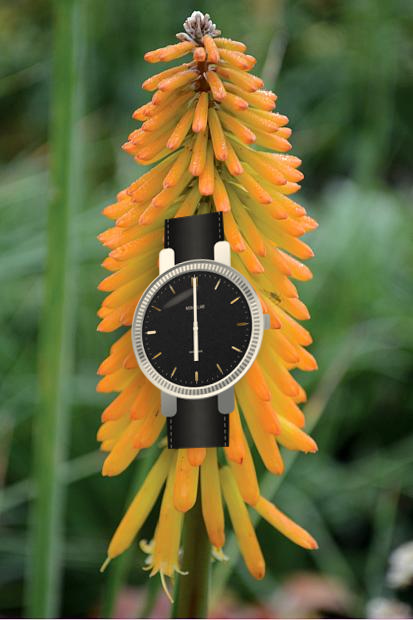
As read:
{"hour": 6, "minute": 0}
